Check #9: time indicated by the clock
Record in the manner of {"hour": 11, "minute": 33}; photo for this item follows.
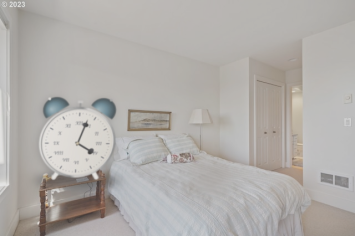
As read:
{"hour": 4, "minute": 3}
